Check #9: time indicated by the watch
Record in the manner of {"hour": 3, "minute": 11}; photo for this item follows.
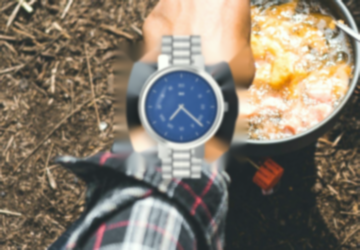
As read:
{"hour": 7, "minute": 22}
